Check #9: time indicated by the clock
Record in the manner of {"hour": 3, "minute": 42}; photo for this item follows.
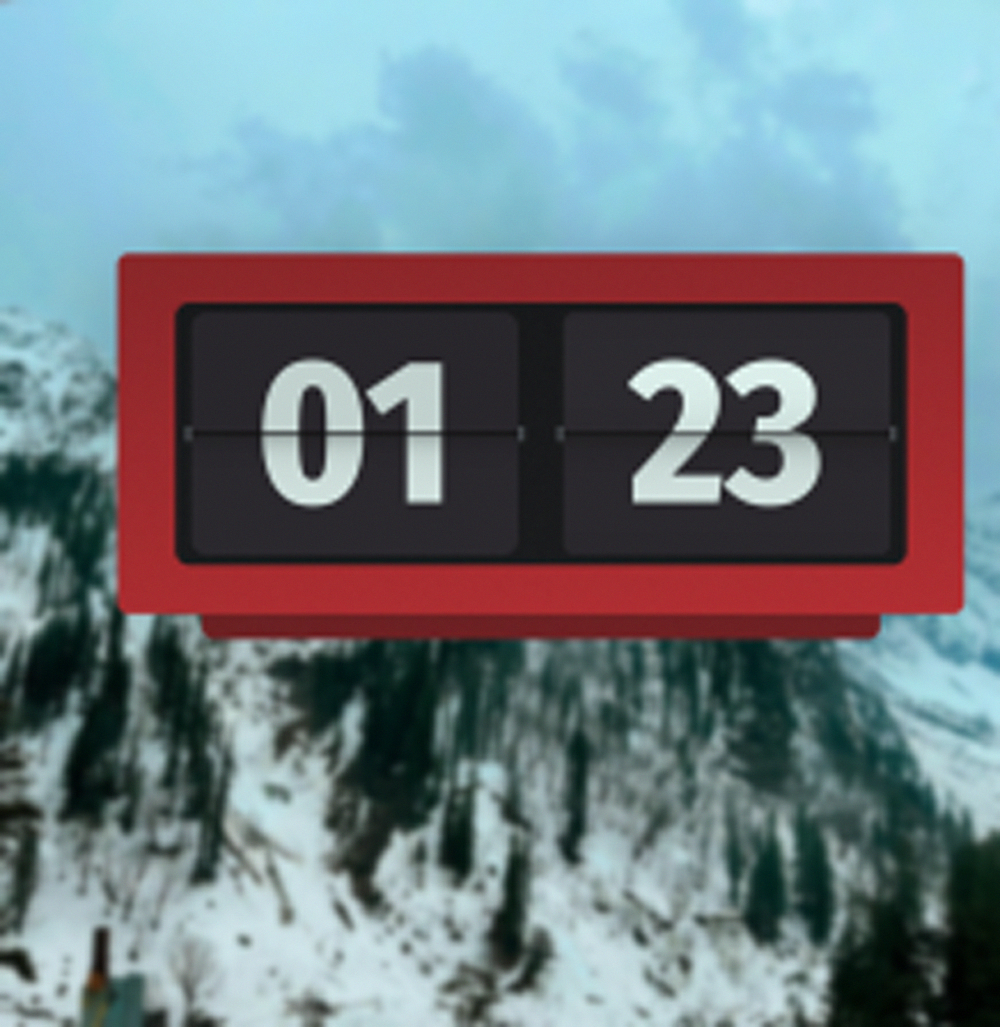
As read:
{"hour": 1, "minute": 23}
